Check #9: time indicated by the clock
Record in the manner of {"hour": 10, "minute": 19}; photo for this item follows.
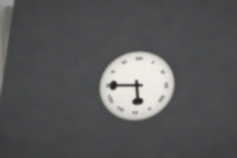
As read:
{"hour": 5, "minute": 45}
